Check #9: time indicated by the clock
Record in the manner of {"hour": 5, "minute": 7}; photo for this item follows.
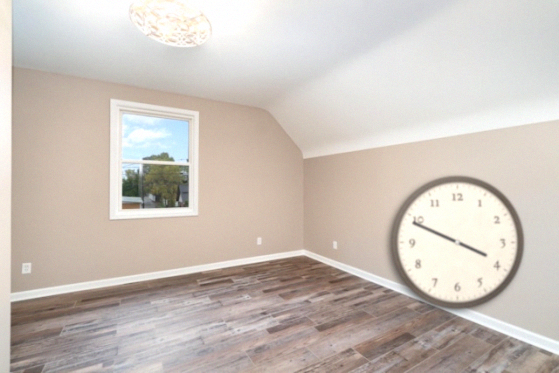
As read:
{"hour": 3, "minute": 49}
